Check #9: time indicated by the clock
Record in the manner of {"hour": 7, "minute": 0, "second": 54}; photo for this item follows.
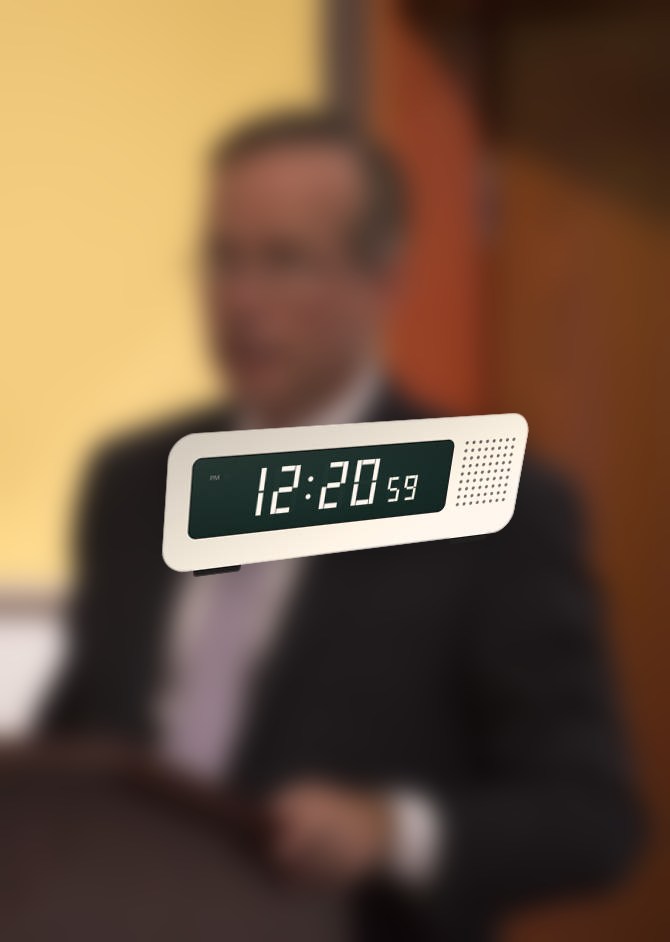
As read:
{"hour": 12, "minute": 20, "second": 59}
